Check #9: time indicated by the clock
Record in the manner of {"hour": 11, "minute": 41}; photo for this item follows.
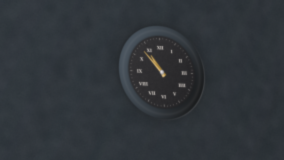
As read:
{"hour": 10, "minute": 53}
